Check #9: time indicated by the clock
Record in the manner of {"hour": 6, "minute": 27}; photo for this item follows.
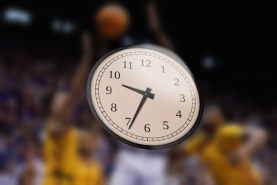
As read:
{"hour": 9, "minute": 34}
